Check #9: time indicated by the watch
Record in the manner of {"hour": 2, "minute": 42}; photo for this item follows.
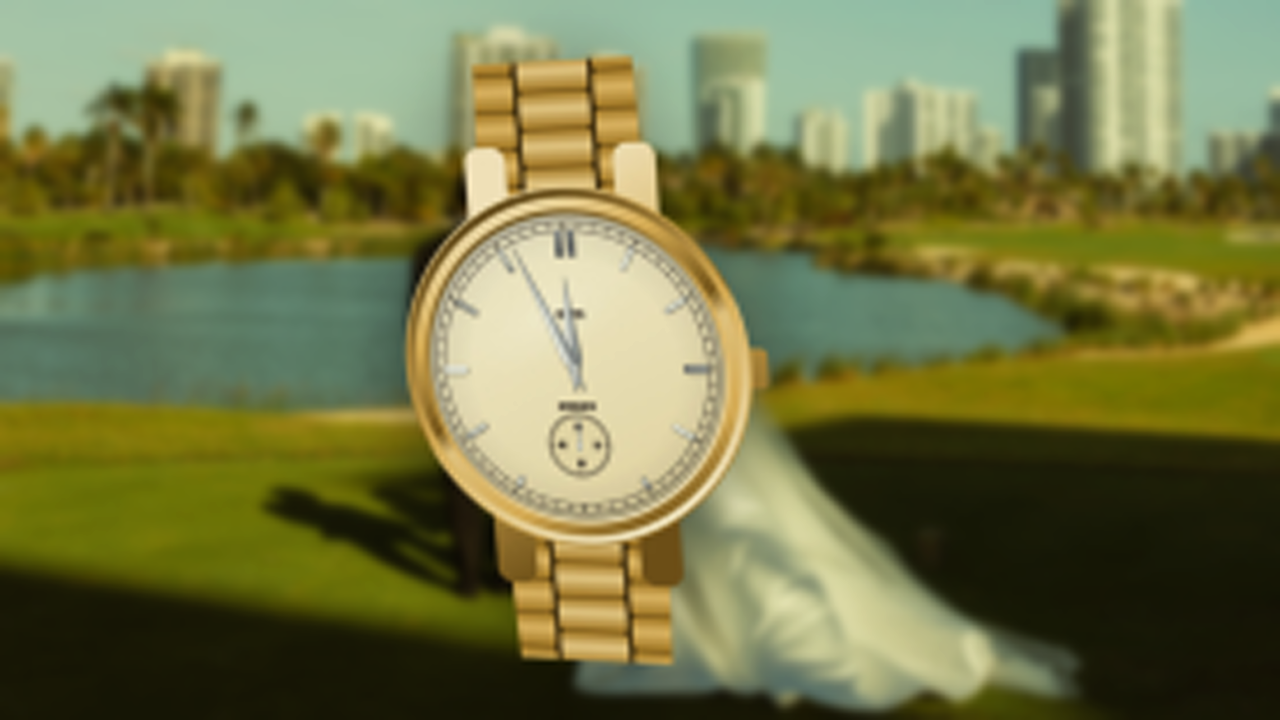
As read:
{"hour": 11, "minute": 56}
